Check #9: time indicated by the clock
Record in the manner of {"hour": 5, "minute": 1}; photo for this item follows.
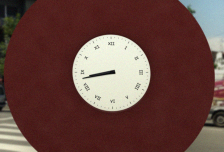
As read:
{"hour": 8, "minute": 43}
